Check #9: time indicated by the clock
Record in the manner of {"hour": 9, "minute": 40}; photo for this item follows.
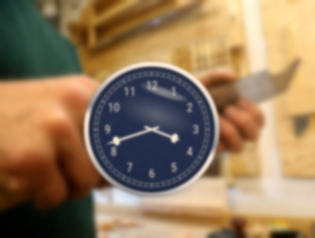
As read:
{"hour": 3, "minute": 42}
